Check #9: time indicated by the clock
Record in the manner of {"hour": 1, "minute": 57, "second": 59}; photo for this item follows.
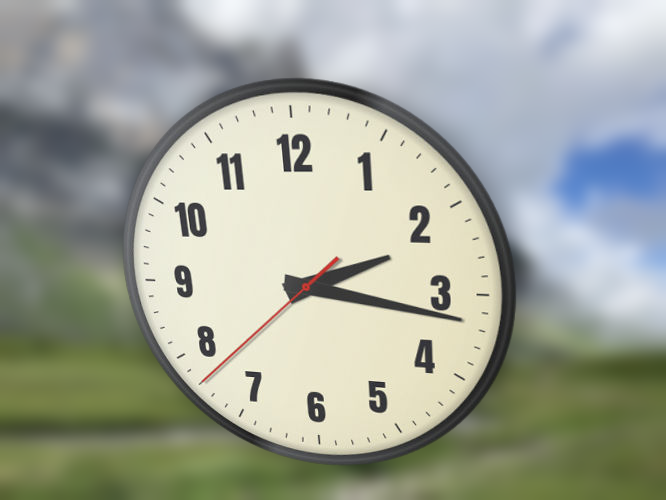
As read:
{"hour": 2, "minute": 16, "second": 38}
